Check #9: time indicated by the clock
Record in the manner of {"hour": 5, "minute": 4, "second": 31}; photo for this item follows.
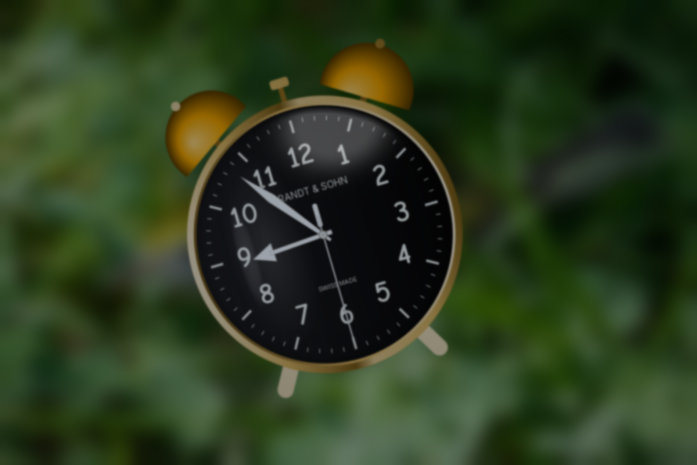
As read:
{"hour": 8, "minute": 53, "second": 30}
